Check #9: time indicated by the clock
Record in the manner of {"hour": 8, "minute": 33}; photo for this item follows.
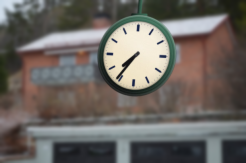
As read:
{"hour": 7, "minute": 36}
